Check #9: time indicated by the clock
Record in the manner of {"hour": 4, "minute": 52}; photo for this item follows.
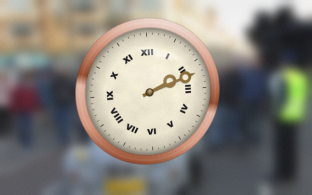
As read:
{"hour": 2, "minute": 12}
